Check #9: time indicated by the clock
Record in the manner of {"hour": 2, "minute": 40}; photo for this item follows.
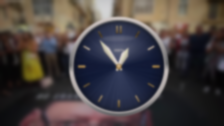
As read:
{"hour": 12, "minute": 54}
